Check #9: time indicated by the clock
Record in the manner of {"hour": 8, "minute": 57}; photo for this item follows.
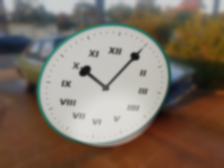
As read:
{"hour": 10, "minute": 5}
